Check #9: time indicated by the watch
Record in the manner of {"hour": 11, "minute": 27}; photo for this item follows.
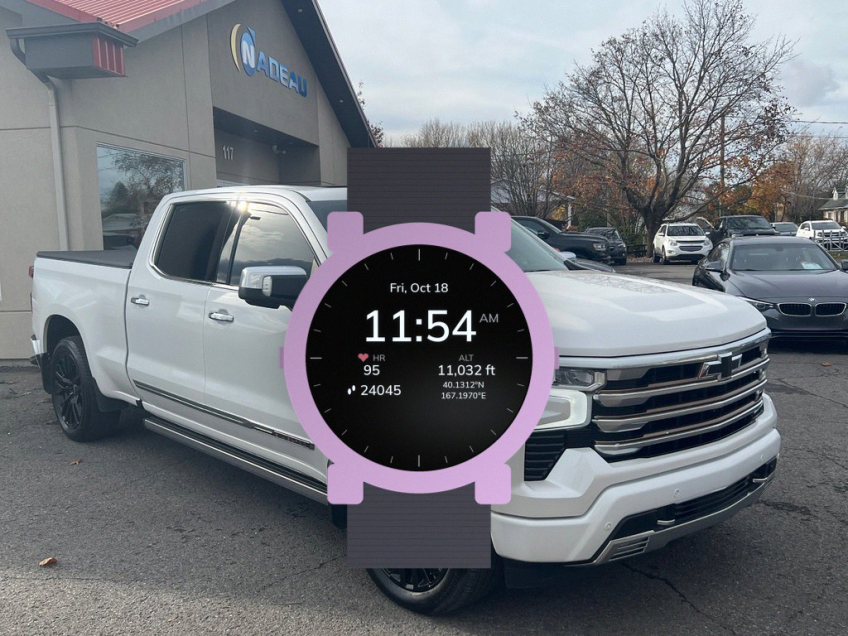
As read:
{"hour": 11, "minute": 54}
